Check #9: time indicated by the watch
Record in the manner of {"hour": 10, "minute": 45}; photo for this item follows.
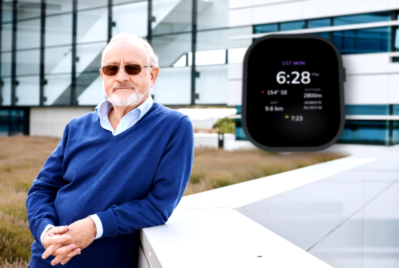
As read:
{"hour": 6, "minute": 28}
